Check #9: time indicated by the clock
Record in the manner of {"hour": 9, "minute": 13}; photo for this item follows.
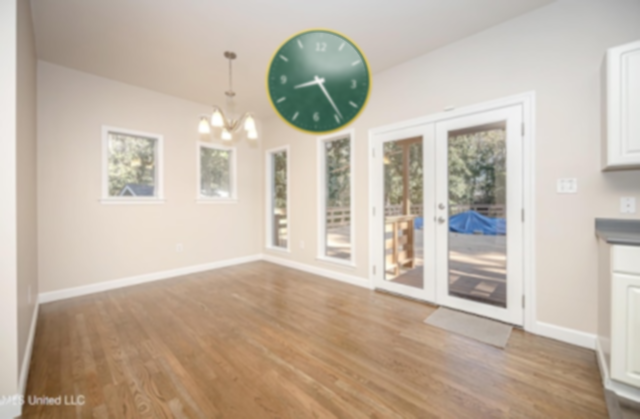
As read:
{"hour": 8, "minute": 24}
